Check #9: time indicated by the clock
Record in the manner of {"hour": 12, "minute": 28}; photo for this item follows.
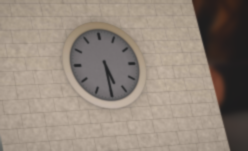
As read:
{"hour": 5, "minute": 30}
